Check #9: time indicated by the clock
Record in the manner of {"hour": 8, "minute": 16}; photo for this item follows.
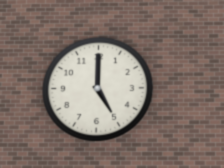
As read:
{"hour": 5, "minute": 0}
